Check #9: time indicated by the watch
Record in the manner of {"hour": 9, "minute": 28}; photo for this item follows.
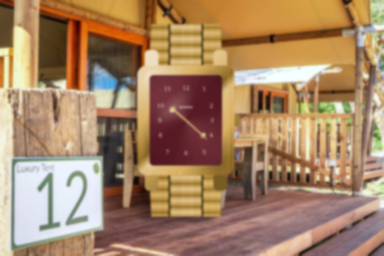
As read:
{"hour": 10, "minute": 22}
